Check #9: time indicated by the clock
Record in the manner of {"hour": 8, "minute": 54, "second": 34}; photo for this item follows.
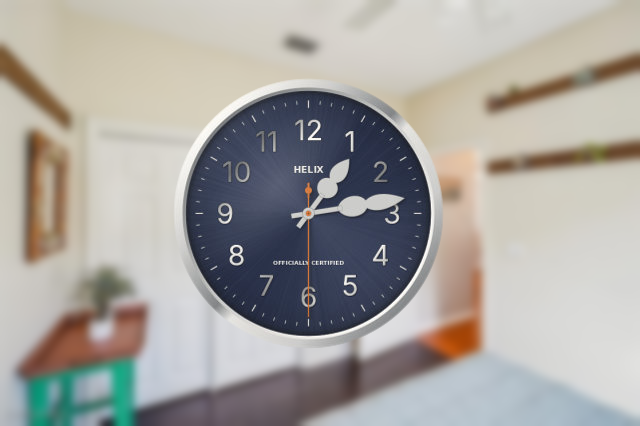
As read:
{"hour": 1, "minute": 13, "second": 30}
